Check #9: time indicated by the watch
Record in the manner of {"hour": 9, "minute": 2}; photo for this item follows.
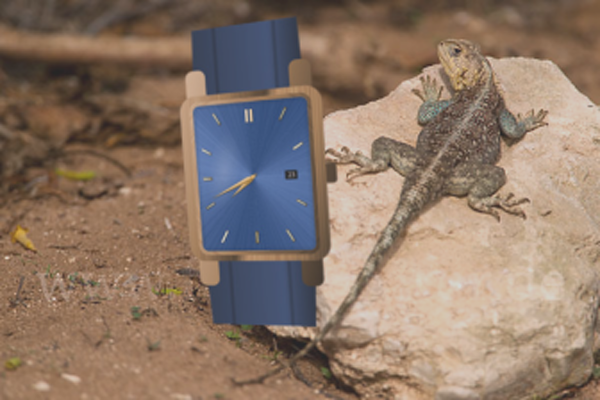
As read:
{"hour": 7, "minute": 41}
